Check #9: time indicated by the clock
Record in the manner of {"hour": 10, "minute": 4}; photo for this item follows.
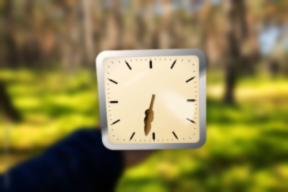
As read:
{"hour": 6, "minute": 32}
